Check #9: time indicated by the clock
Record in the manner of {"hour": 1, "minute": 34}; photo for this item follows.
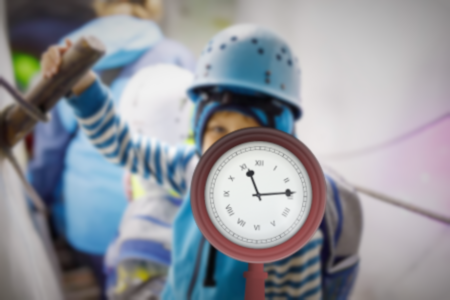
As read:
{"hour": 11, "minute": 14}
